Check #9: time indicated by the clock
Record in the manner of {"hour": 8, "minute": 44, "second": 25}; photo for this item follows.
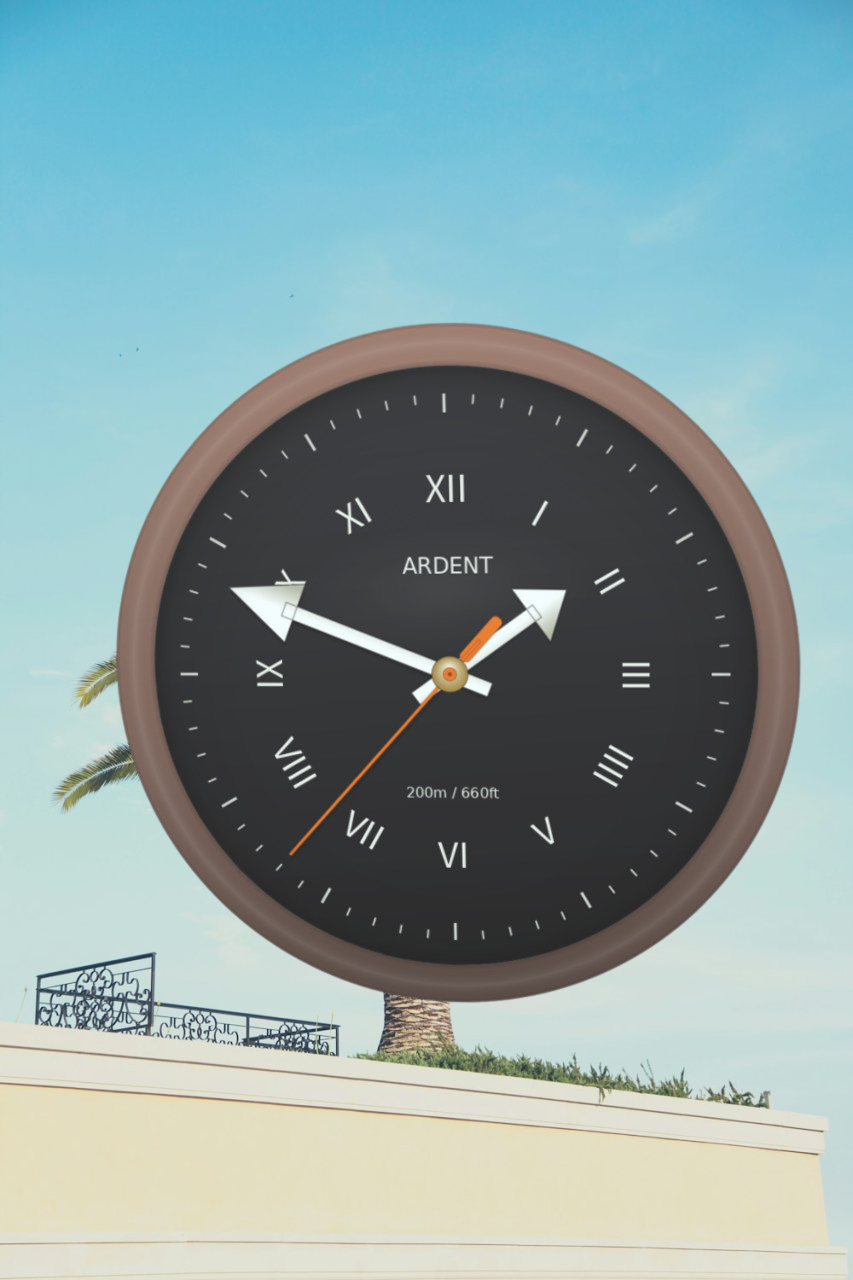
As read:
{"hour": 1, "minute": 48, "second": 37}
